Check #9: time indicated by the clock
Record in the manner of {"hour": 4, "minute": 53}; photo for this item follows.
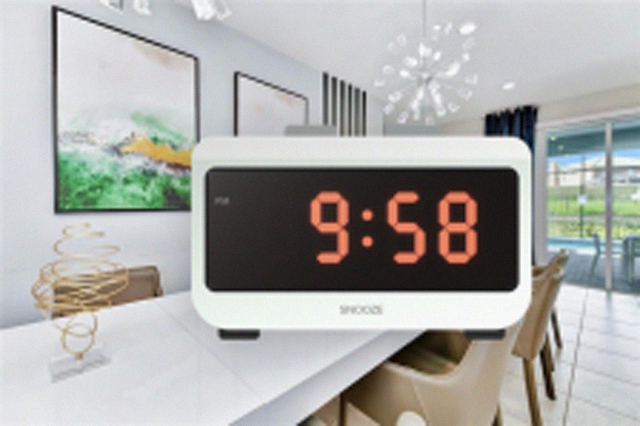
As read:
{"hour": 9, "minute": 58}
